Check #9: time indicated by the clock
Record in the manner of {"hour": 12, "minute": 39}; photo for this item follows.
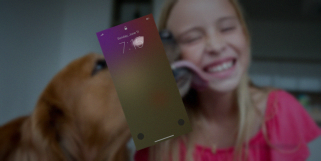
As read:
{"hour": 7, "minute": 15}
